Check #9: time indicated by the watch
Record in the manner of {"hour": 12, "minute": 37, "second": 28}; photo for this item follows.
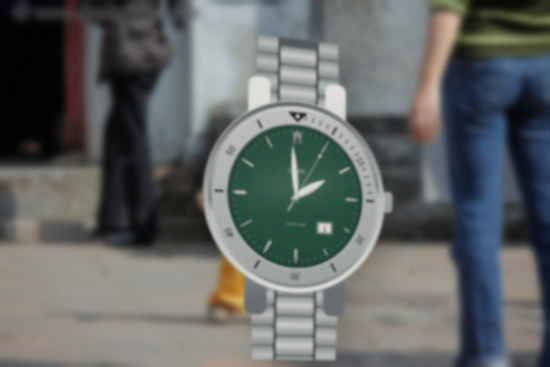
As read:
{"hour": 1, "minute": 59, "second": 5}
